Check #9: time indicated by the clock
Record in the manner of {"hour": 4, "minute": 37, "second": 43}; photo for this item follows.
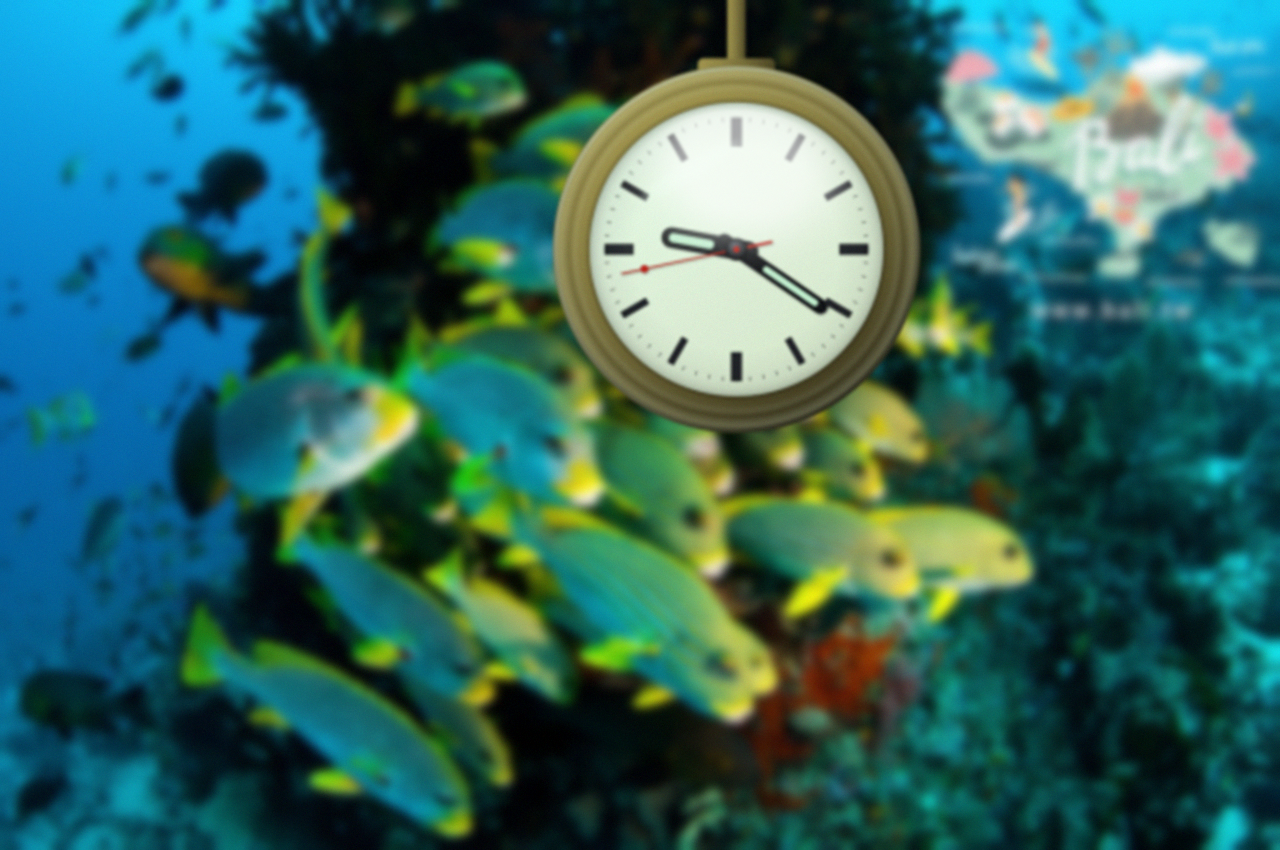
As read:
{"hour": 9, "minute": 20, "second": 43}
